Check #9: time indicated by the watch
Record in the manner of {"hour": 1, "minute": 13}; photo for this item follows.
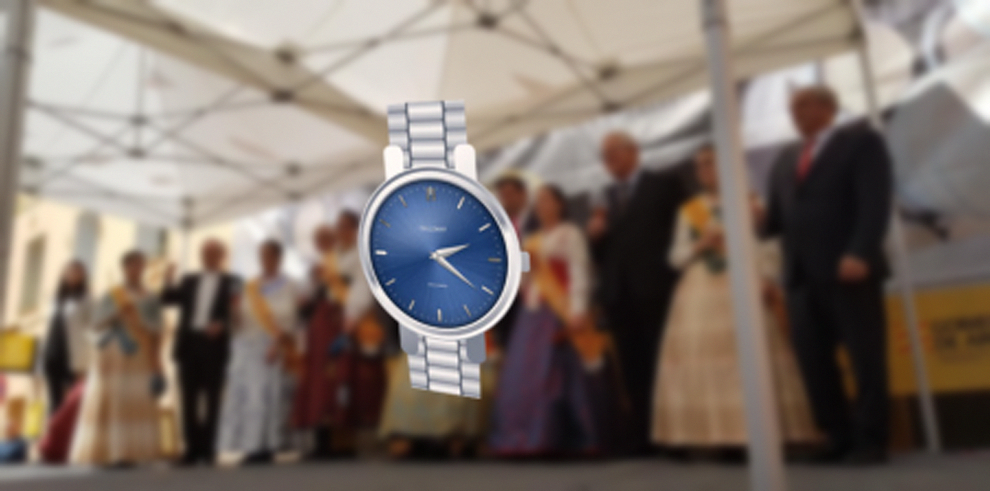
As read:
{"hour": 2, "minute": 21}
